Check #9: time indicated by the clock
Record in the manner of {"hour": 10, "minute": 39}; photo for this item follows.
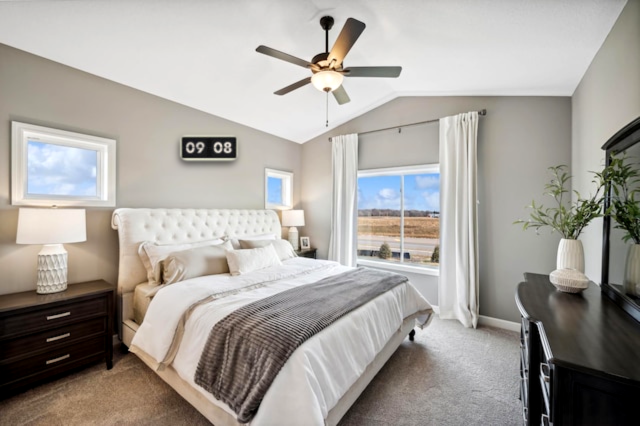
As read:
{"hour": 9, "minute": 8}
